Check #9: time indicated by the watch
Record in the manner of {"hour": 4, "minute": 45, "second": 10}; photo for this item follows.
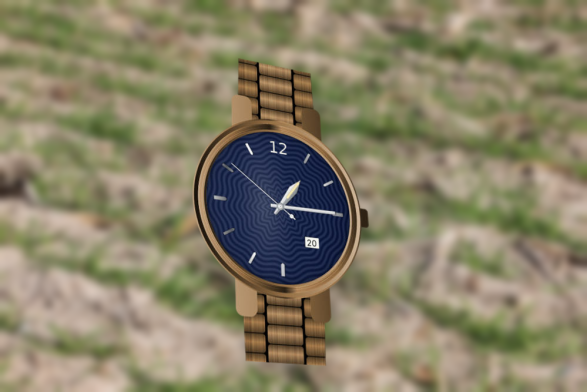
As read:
{"hour": 1, "minute": 14, "second": 51}
